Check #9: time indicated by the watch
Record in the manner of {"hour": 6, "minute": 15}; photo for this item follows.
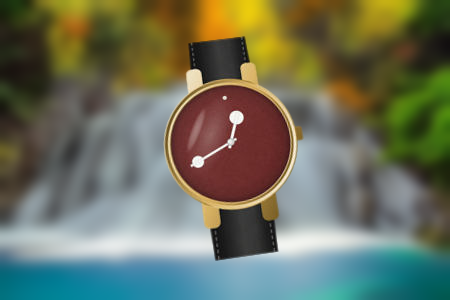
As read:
{"hour": 12, "minute": 41}
